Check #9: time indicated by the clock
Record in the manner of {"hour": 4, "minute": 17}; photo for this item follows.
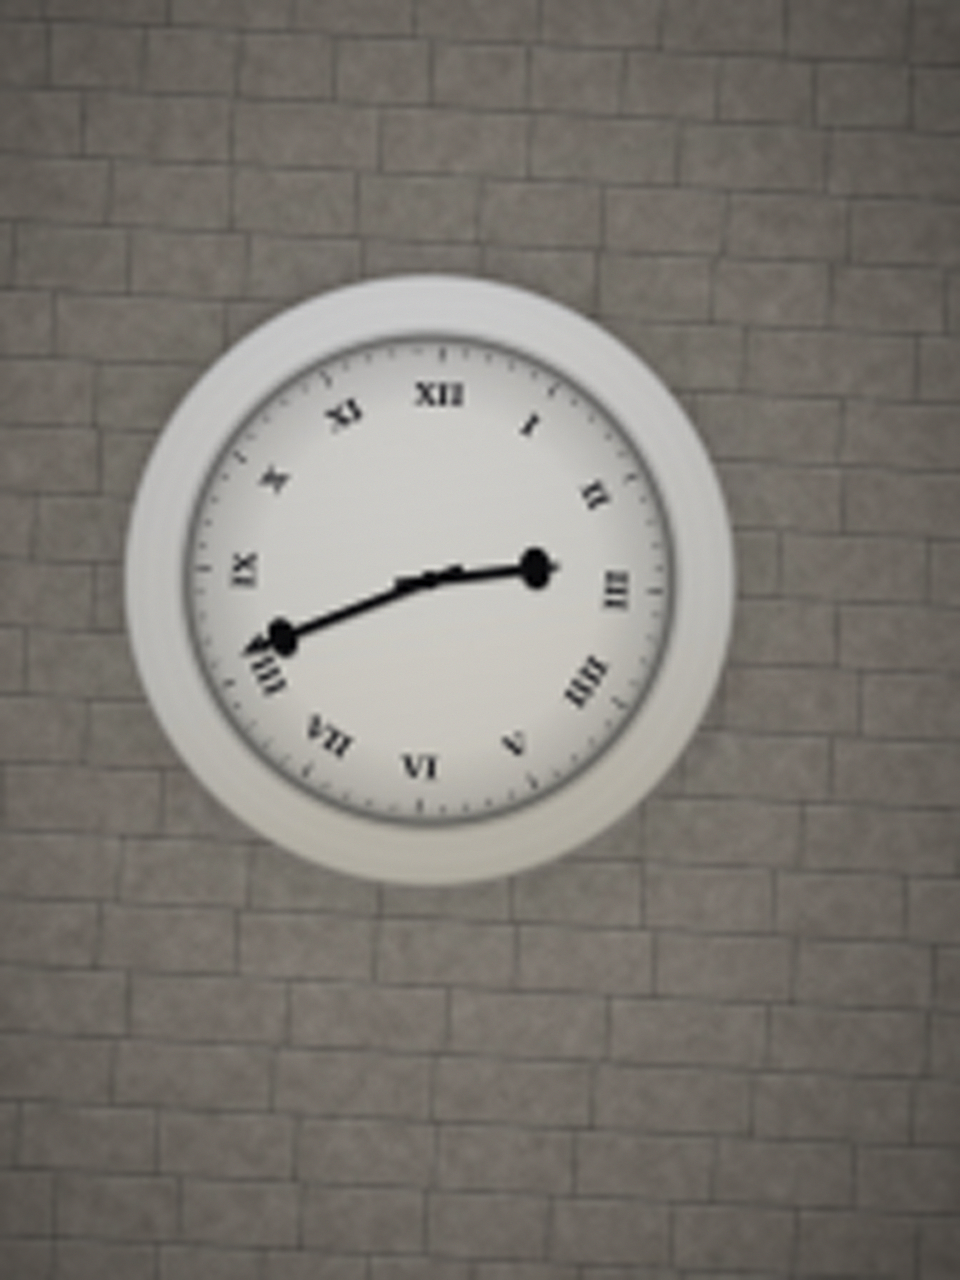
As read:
{"hour": 2, "minute": 41}
